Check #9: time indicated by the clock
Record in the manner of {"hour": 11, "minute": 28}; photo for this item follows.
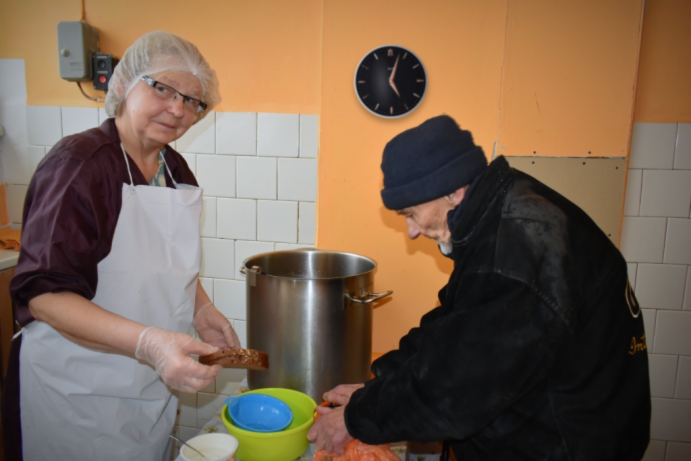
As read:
{"hour": 5, "minute": 3}
